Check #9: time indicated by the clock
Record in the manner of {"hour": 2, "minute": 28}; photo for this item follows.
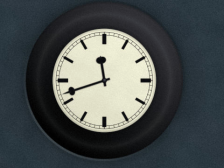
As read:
{"hour": 11, "minute": 42}
